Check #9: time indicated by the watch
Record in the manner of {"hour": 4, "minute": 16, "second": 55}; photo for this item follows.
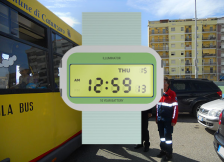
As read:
{"hour": 12, "minute": 59, "second": 13}
